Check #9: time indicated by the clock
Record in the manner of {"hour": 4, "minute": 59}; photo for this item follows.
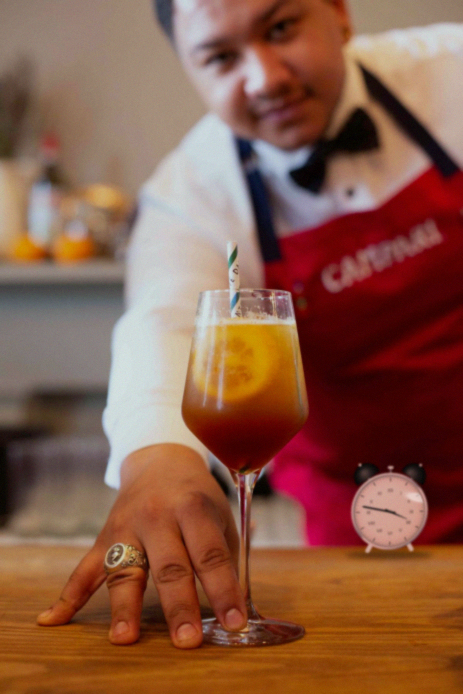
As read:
{"hour": 3, "minute": 47}
